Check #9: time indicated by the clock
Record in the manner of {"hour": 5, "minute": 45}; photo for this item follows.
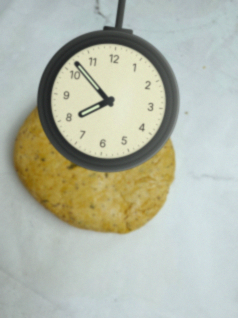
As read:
{"hour": 7, "minute": 52}
